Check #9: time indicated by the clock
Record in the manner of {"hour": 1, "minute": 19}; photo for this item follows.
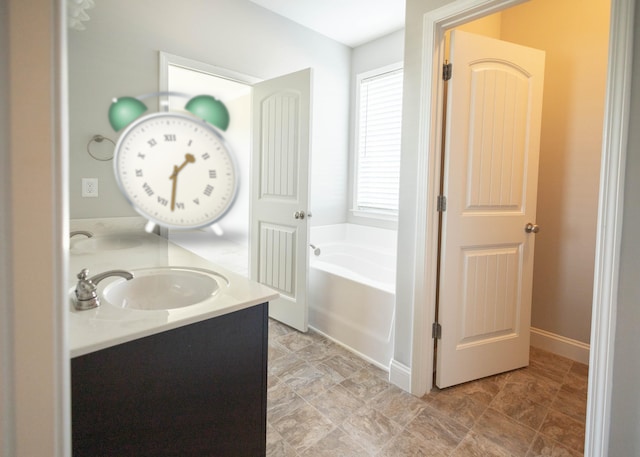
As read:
{"hour": 1, "minute": 32}
